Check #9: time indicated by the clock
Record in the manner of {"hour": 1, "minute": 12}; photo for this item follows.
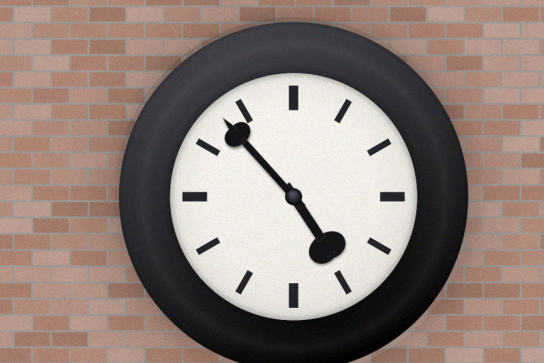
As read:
{"hour": 4, "minute": 53}
